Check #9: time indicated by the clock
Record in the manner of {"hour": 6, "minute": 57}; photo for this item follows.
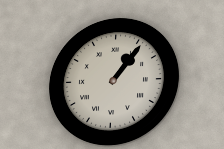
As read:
{"hour": 1, "minute": 6}
